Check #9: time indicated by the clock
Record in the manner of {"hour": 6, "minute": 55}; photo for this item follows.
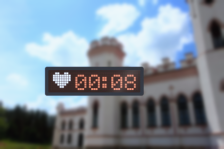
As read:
{"hour": 0, "minute": 8}
